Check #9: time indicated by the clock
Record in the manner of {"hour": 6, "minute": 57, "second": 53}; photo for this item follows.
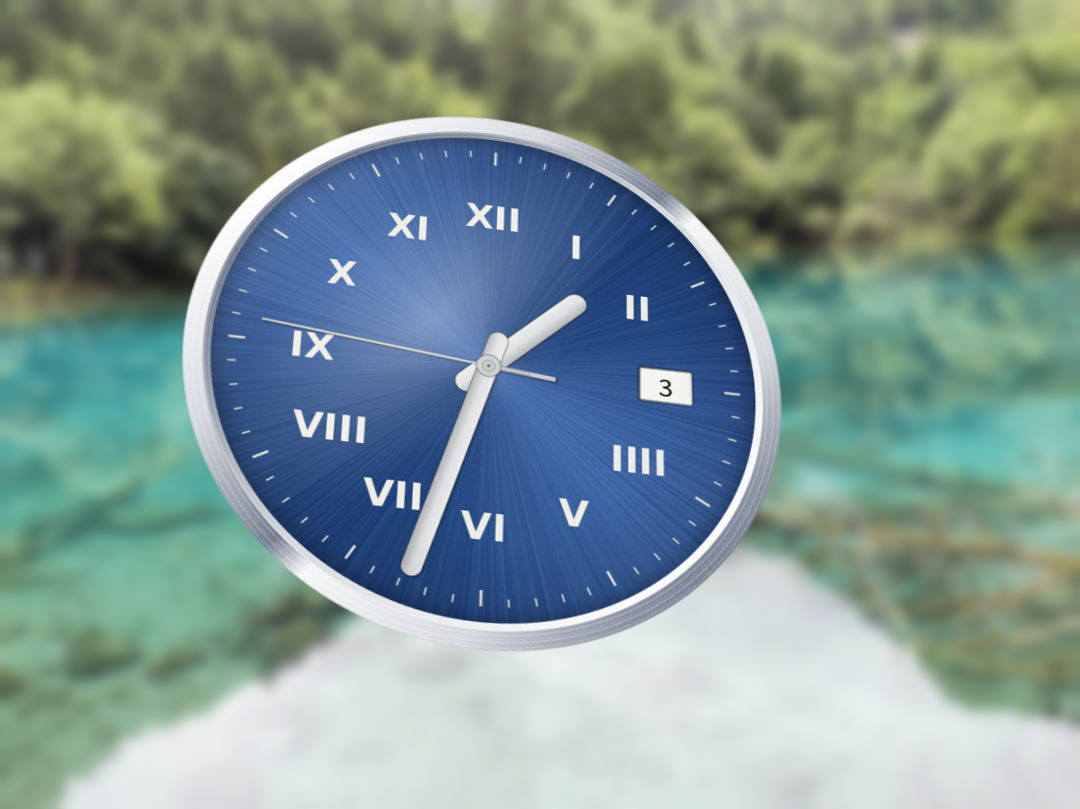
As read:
{"hour": 1, "minute": 32, "second": 46}
